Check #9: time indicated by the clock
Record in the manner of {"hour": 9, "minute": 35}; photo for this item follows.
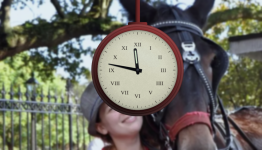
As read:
{"hour": 11, "minute": 47}
